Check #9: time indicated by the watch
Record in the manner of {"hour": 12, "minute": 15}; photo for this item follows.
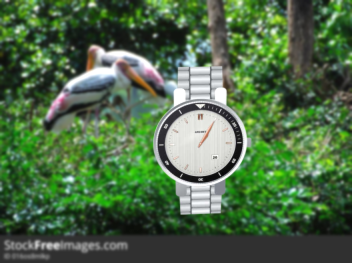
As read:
{"hour": 1, "minute": 5}
